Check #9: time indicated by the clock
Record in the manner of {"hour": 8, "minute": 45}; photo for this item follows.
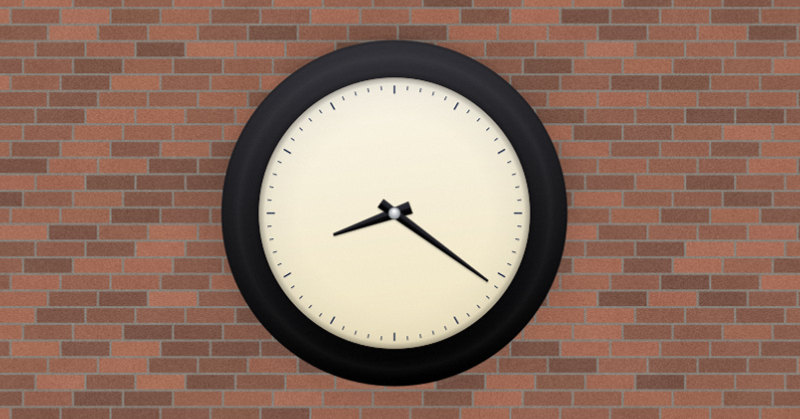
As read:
{"hour": 8, "minute": 21}
